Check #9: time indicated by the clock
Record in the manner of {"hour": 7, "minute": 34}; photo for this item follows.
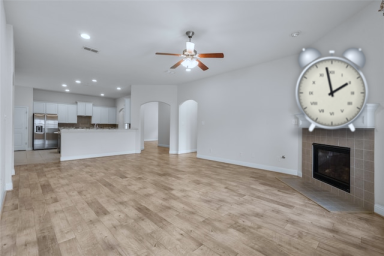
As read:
{"hour": 1, "minute": 58}
